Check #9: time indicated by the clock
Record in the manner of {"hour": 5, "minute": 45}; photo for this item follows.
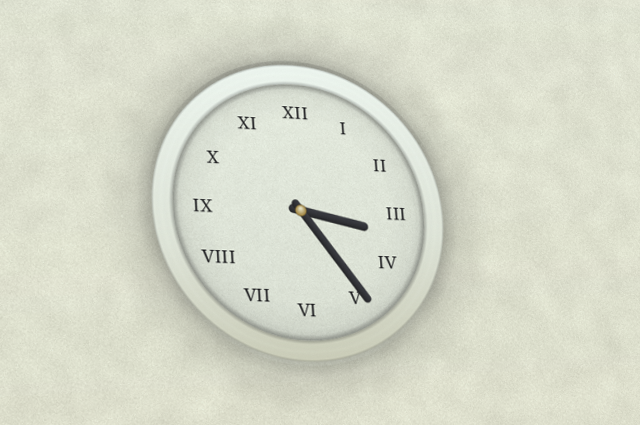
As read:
{"hour": 3, "minute": 24}
